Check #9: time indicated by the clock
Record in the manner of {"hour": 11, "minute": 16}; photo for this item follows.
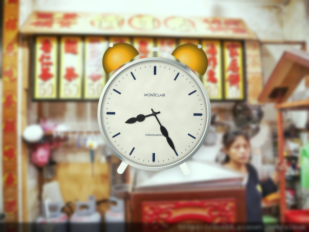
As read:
{"hour": 8, "minute": 25}
